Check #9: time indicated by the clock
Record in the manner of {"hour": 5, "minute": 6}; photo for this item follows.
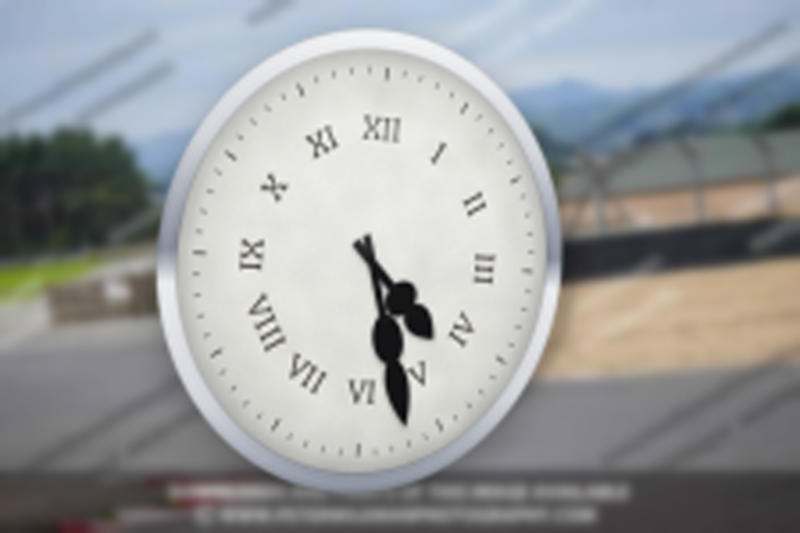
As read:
{"hour": 4, "minute": 27}
